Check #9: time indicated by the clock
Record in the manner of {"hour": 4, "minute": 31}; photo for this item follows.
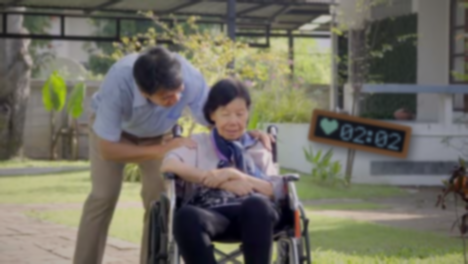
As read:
{"hour": 2, "minute": 2}
